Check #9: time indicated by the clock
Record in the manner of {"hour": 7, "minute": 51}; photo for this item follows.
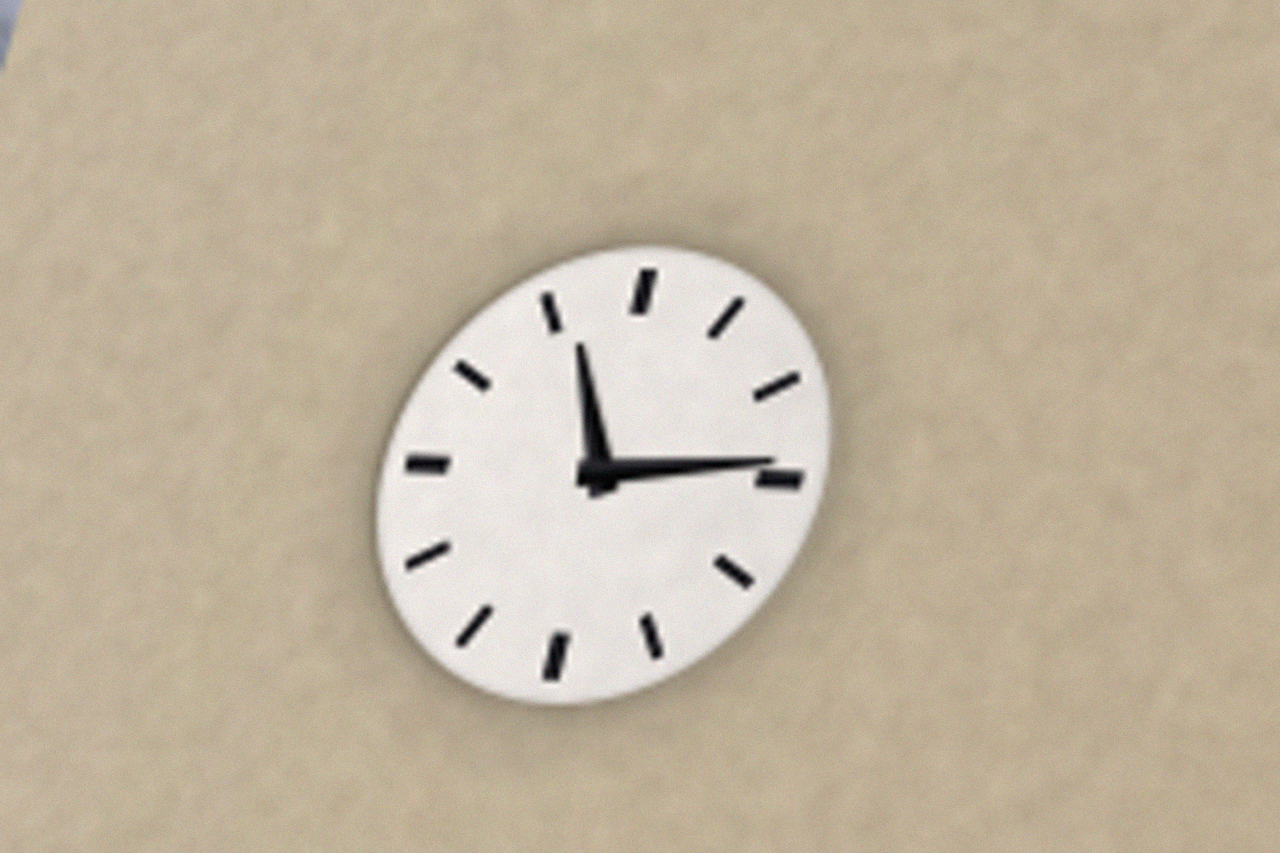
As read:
{"hour": 11, "minute": 14}
